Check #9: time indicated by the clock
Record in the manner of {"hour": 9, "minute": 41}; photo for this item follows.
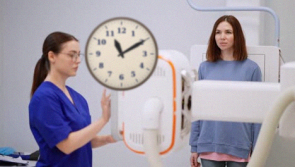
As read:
{"hour": 11, "minute": 10}
